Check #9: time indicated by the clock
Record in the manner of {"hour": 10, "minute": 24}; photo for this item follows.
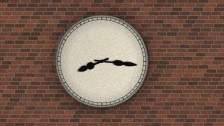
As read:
{"hour": 8, "minute": 16}
